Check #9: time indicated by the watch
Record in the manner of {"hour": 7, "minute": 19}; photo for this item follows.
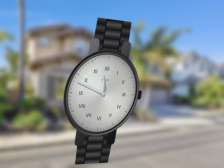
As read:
{"hour": 11, "minute": 48}
